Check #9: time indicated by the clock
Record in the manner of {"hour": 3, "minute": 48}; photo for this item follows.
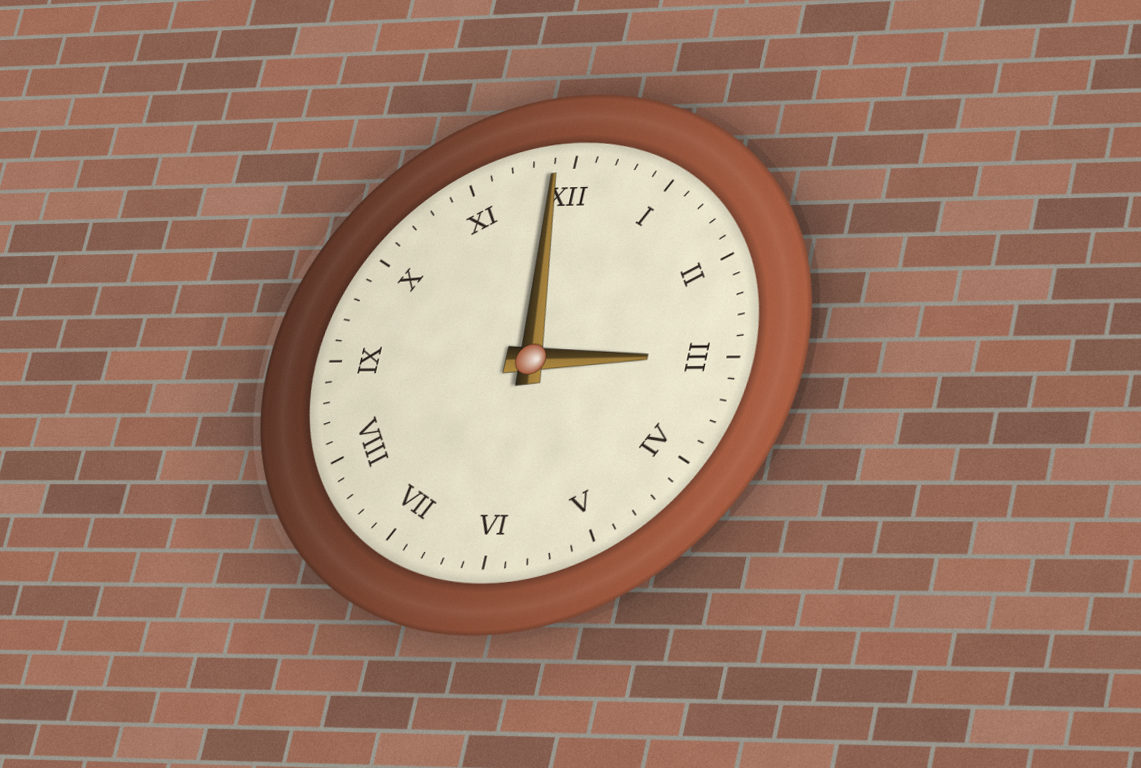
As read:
{"hour": 2, "minute": 59}
